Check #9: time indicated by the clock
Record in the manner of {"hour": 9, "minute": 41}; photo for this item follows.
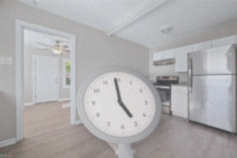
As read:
{"hour": 4, "minute": 59}
